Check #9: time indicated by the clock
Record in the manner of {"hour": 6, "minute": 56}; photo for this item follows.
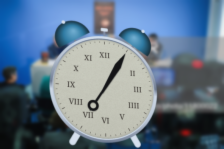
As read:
{"hour": 7, "minute": 5}
